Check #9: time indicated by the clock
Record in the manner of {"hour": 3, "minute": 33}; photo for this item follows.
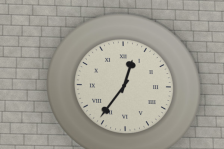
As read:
{"hour": 12, "minute": 36}
